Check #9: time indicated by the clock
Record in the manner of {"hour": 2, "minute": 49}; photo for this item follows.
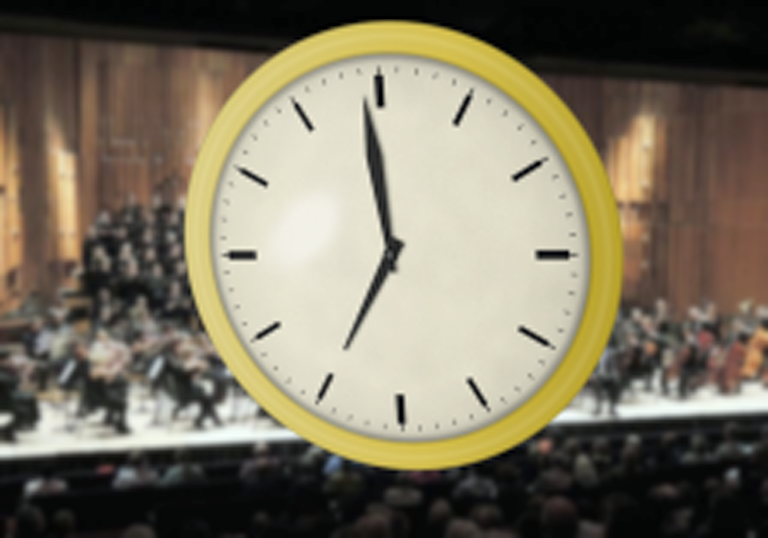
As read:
{"hour": 6, "minute": 59}
